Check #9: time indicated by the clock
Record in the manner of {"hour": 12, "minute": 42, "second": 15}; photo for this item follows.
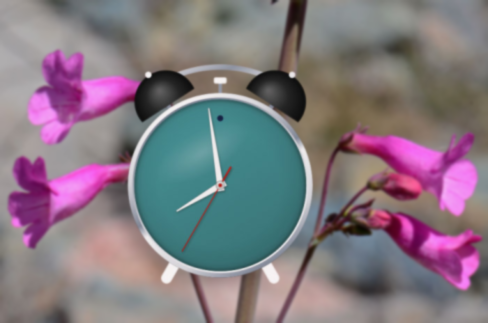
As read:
{"hour": 7, "minute": 58, "second": 35}
